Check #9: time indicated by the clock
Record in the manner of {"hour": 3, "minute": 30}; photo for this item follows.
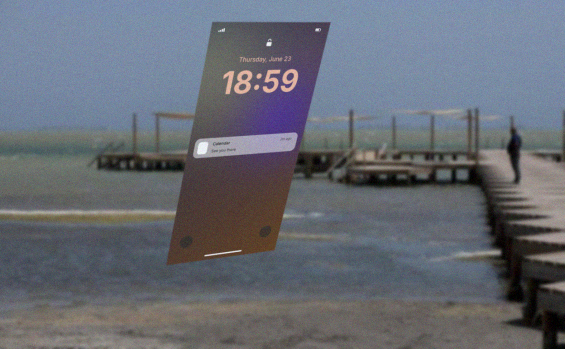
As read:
{"hour": 18, "minute": 59}
